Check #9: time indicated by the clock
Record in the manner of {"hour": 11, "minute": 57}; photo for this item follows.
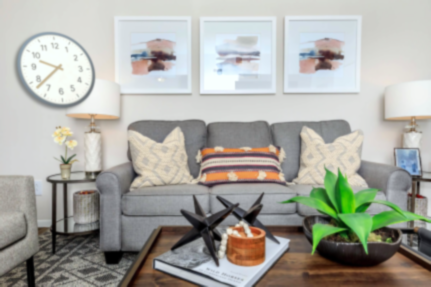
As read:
{"hour": 9, "minute": 38}
